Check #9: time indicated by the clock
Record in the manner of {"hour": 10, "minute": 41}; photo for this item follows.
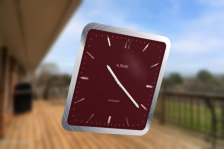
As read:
{"hour": 10, "minute": 21}
